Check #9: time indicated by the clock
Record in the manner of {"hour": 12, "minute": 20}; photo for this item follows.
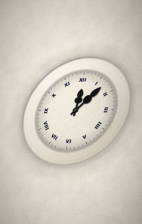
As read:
{"hour": 12, "minute": 7}
